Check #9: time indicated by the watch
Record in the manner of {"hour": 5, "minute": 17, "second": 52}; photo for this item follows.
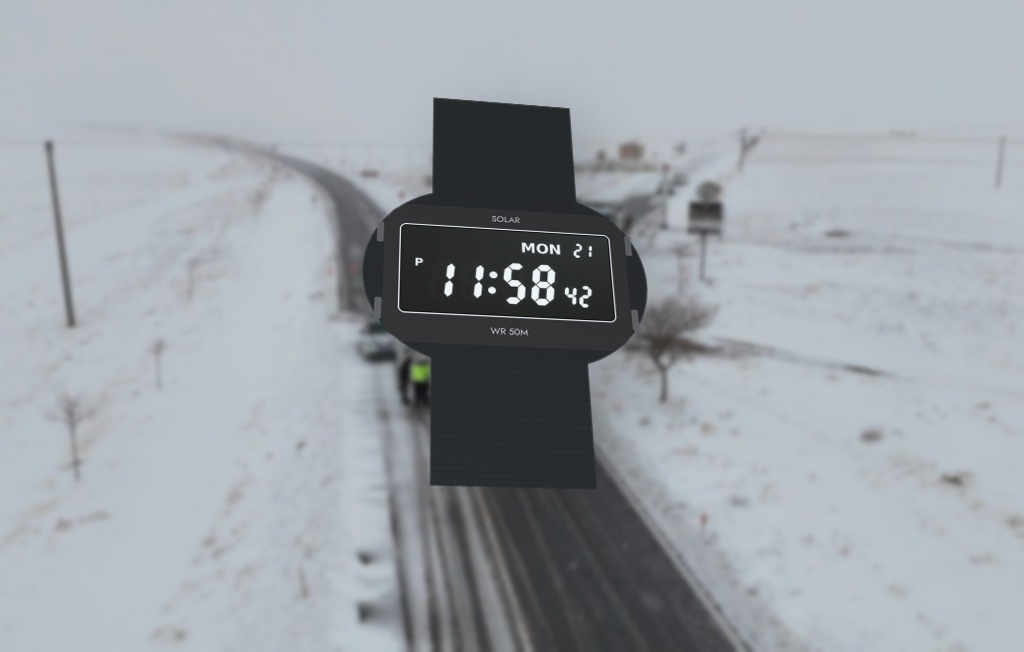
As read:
{"hour": 11, "minute": 58, "second": 42}
